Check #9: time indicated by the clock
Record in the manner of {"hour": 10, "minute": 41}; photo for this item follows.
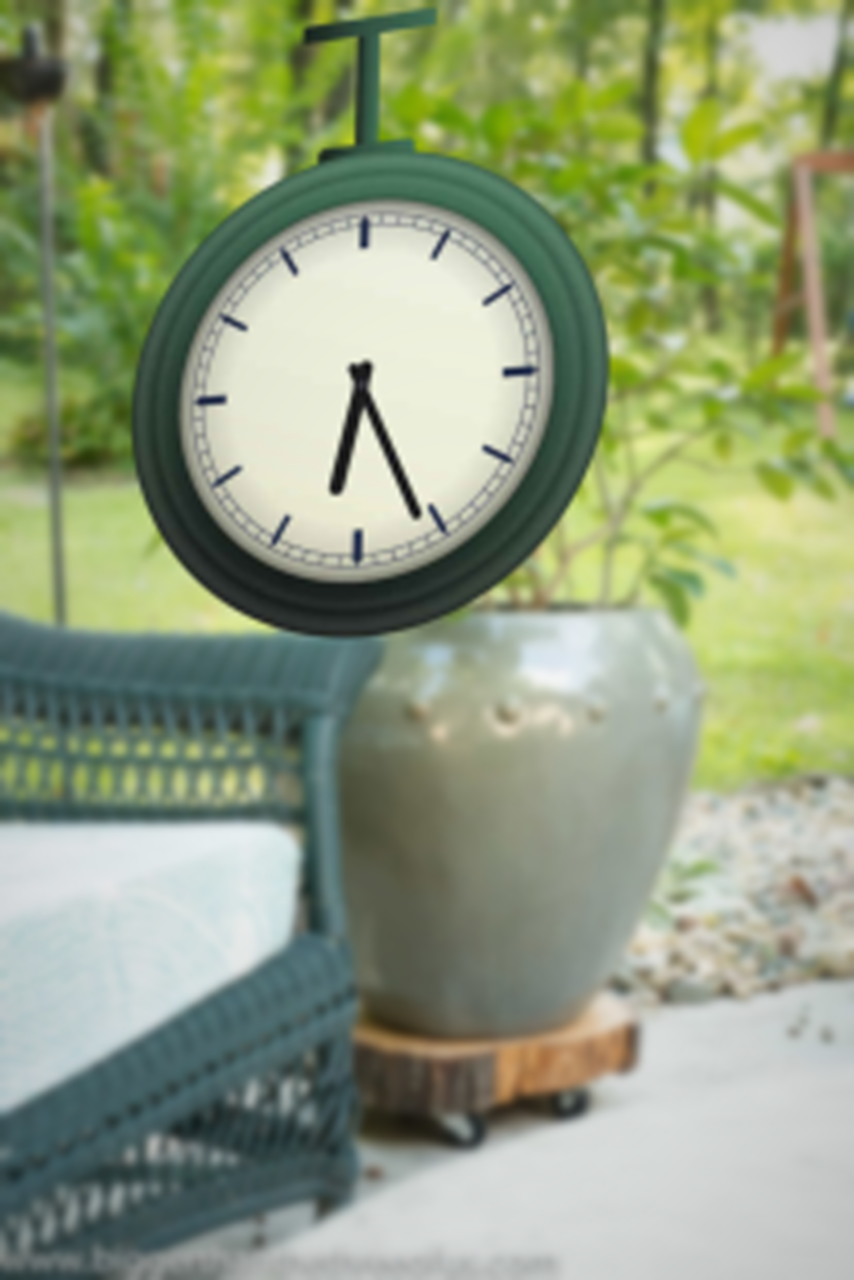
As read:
{"hour": 6, "minute": 26}
